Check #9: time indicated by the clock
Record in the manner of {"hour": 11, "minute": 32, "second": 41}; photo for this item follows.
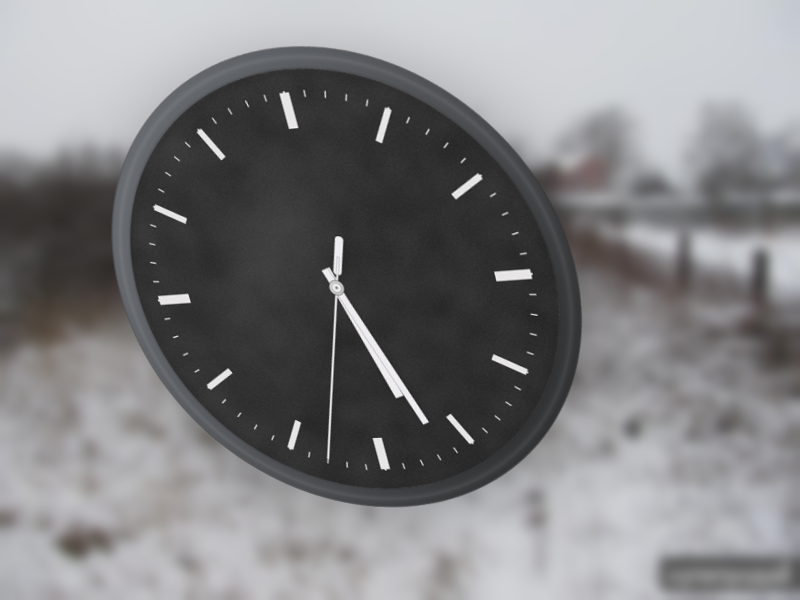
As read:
{"hour": 5, "minute": 26, "second": 33}
